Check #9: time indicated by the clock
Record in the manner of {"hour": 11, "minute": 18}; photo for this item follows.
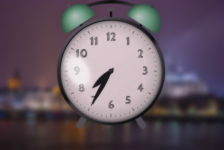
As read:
{"hour": 7, "minute": 35}
